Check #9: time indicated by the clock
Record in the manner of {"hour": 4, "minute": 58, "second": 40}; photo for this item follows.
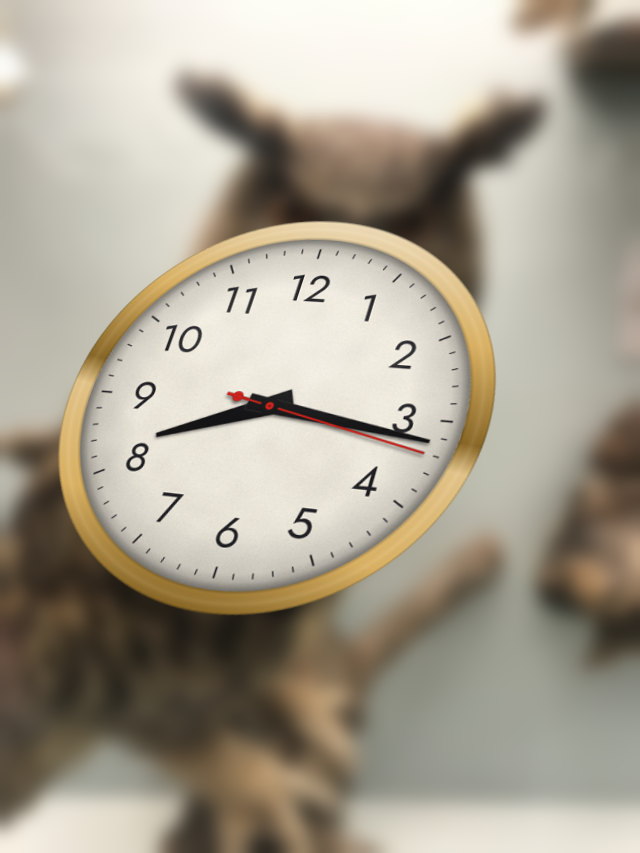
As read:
{"hour": 8, "minute": 16, "second": 17}
